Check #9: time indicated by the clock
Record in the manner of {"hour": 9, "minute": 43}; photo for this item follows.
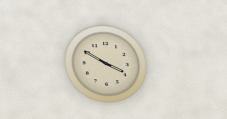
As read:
{"hour": 3, "minute": 50}
